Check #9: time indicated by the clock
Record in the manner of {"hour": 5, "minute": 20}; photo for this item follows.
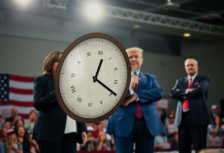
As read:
{"hour": 12, "minute": 19}
